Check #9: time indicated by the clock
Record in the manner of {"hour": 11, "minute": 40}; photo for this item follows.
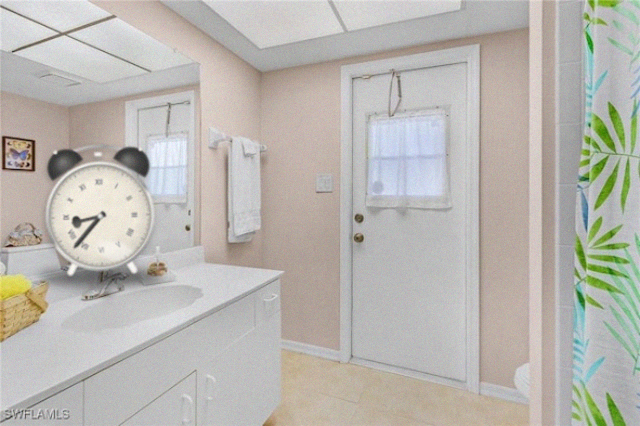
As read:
{"hour": 8, "minute": 37}
